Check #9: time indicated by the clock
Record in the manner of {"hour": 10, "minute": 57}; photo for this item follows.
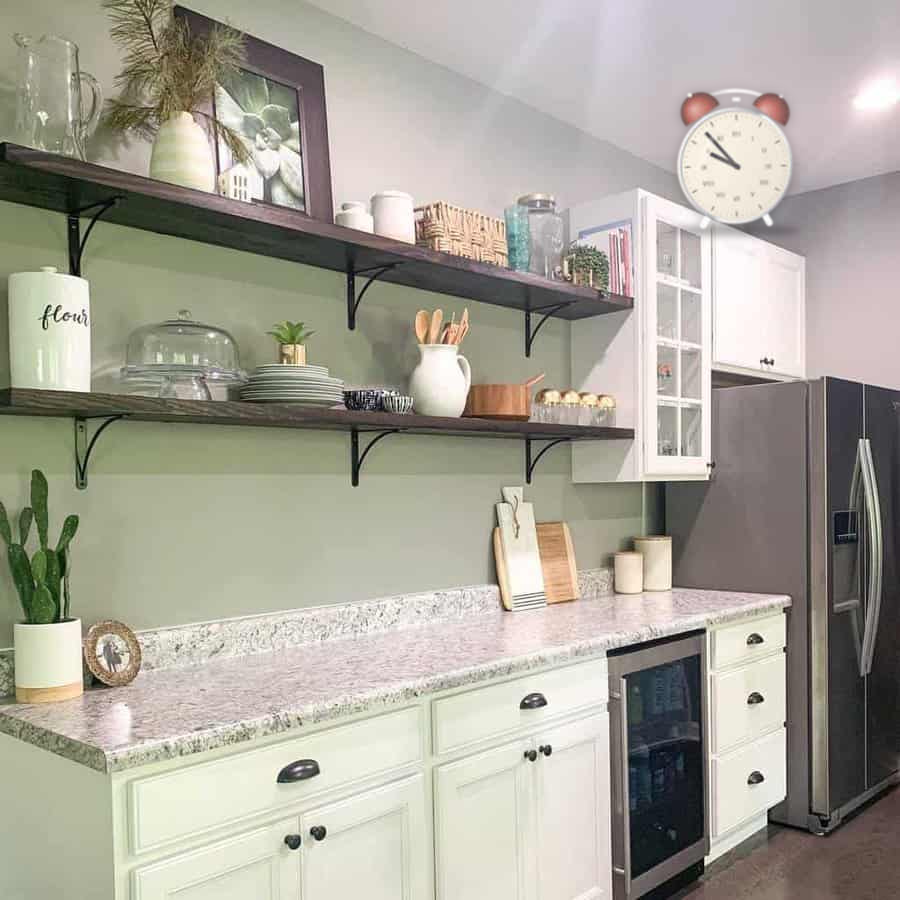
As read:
{"hour": 9, "minute": 53}
